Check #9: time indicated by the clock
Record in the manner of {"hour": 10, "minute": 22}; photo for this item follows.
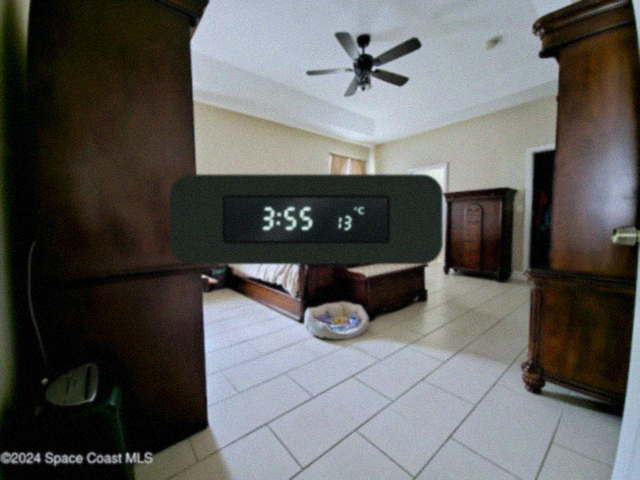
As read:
{"hour": 3, "minute": 55}
